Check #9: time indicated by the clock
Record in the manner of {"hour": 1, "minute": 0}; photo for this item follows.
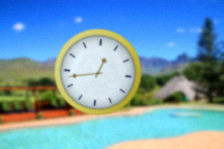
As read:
{"hour": 12, "minute": 43}
